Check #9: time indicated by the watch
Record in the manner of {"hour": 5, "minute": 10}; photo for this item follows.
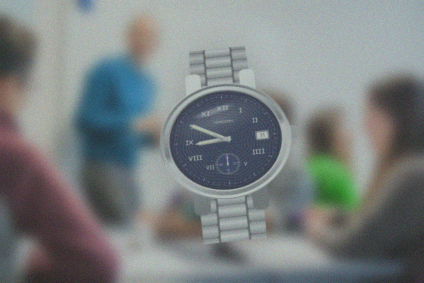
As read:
{"hour": 8, "minute": 50}
